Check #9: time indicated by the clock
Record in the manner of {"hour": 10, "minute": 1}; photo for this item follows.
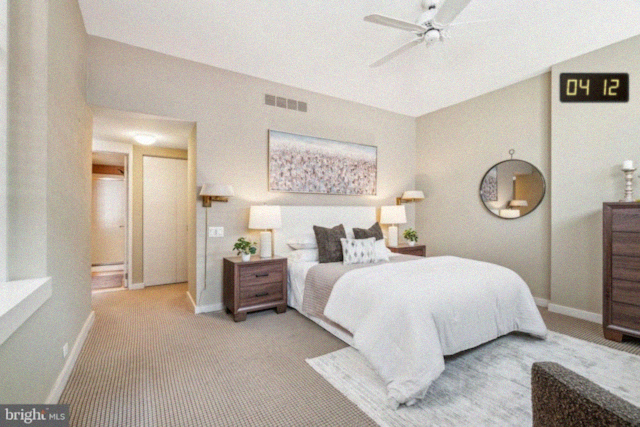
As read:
{"hour": 4, "minute": 12}
